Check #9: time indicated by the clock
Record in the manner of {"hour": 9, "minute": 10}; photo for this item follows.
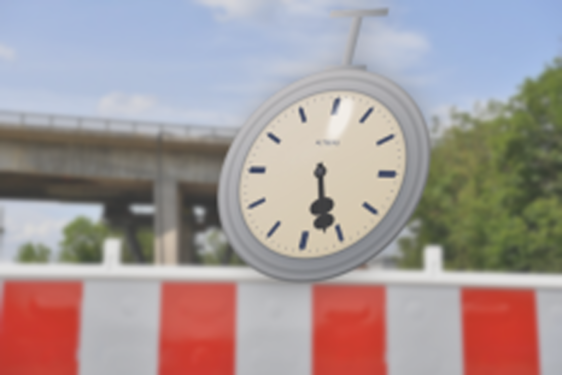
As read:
{"hour": 5, "minute": 27}
